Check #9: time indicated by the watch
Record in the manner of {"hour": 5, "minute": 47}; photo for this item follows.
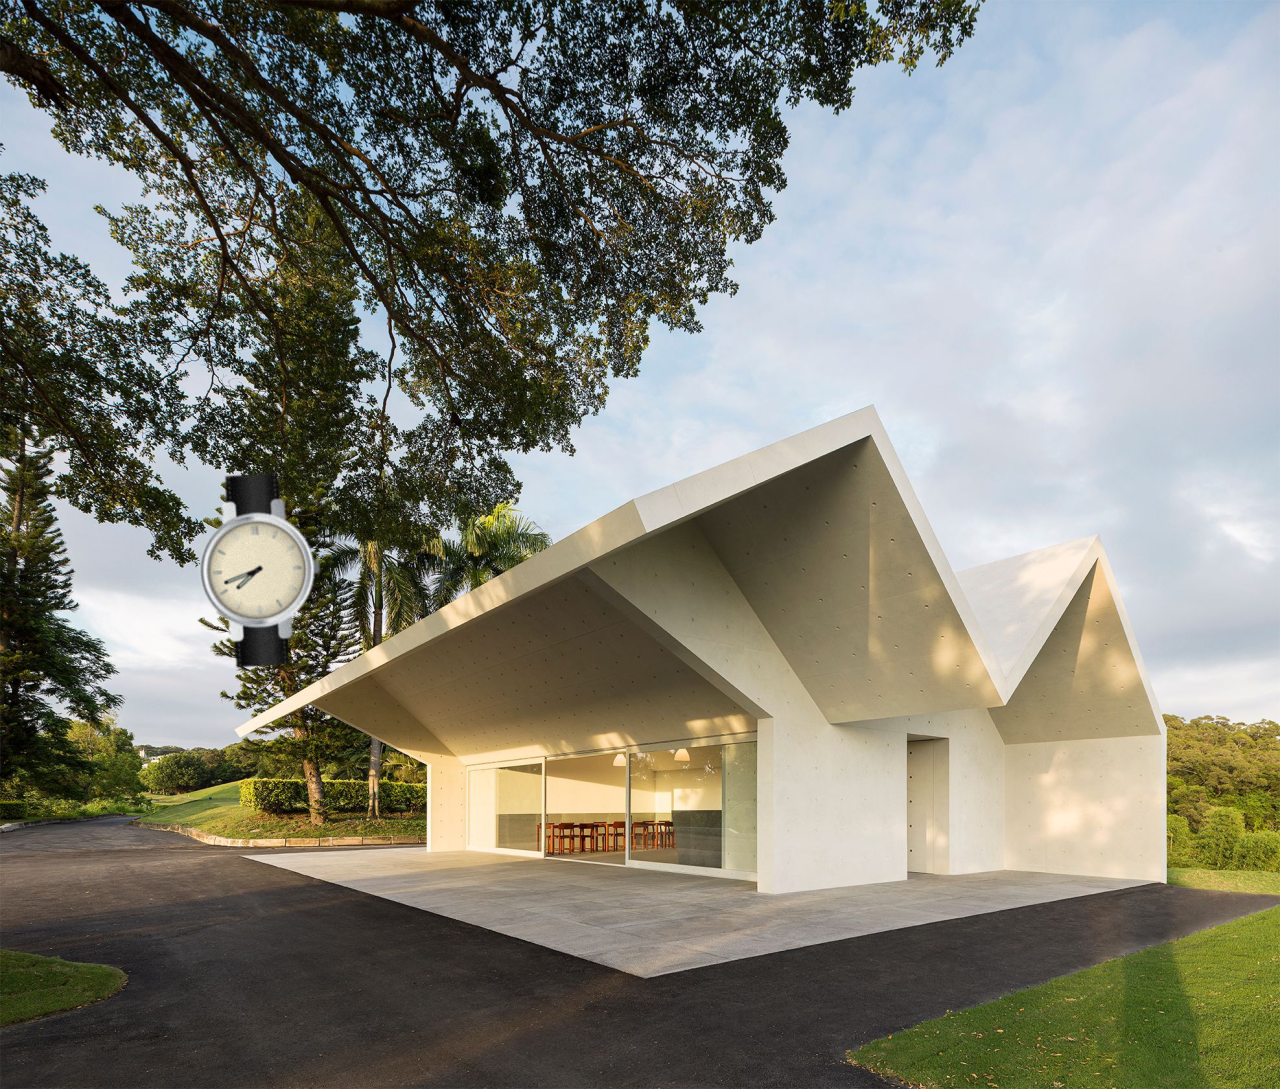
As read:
{"hour": 7, "minute": 42}
